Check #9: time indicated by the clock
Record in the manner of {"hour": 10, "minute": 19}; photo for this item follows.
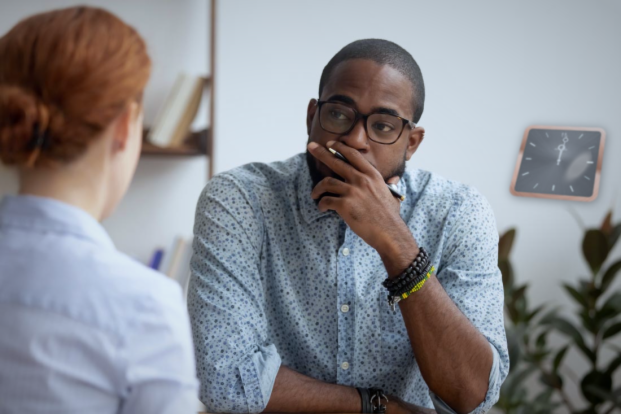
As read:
{"hour": 12, "minute": 1}
